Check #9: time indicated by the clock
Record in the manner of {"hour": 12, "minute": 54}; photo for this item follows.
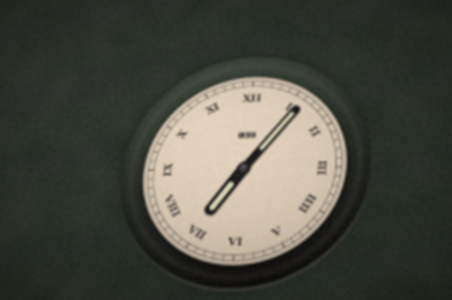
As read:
{"hour": 7, "minute": 6}
